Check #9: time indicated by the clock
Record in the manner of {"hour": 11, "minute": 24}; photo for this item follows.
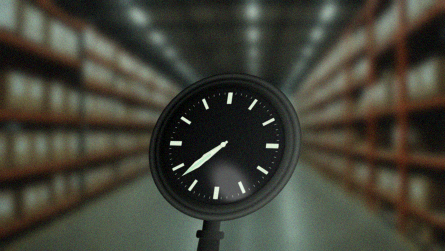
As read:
{"hour": 7, "minute": 38}
